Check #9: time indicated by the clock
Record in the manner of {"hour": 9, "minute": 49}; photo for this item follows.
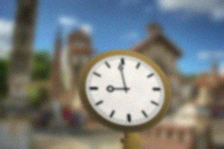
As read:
{"hour": 8, "minute": 59}
